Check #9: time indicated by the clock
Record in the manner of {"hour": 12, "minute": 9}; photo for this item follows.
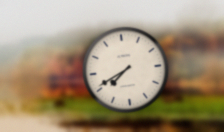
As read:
{"hour": 7, "minute": 41}
